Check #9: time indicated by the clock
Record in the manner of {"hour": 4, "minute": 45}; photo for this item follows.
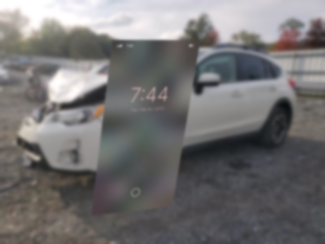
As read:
{"hour": 7, "minute": 44}
